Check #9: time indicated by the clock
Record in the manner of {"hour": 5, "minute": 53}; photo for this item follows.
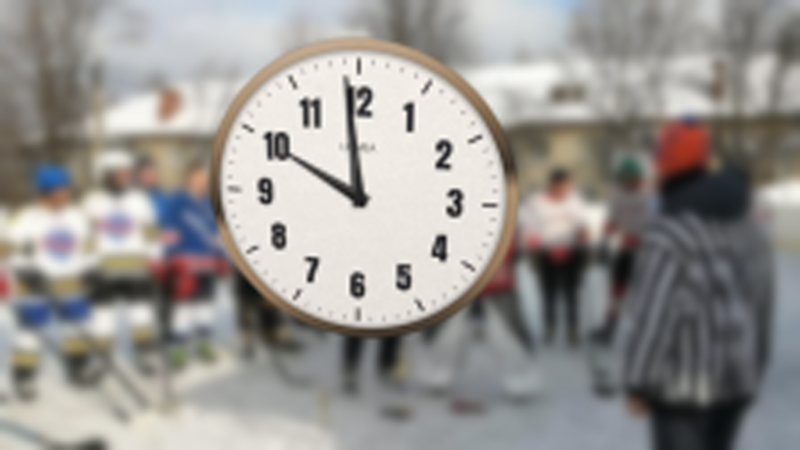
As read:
{"hour": 9, "minute": 59}
